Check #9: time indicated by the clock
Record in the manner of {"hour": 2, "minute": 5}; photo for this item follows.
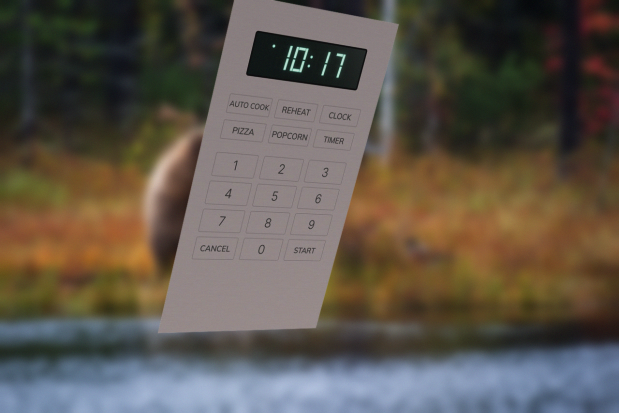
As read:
{"hour": 10, "minute": 17}
